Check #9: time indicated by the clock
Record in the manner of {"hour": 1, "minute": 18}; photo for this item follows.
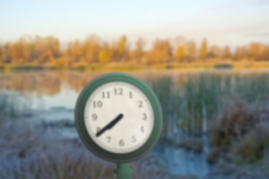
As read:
{"hour": 7, "minute": 39}
